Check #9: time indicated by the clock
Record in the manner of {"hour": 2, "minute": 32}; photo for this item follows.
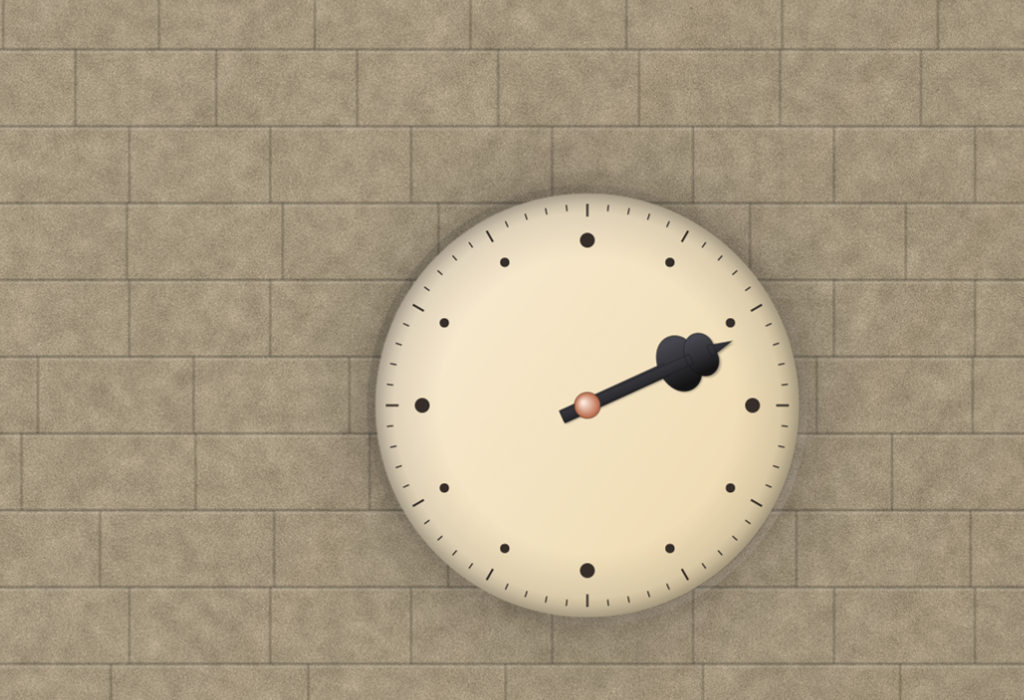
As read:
{"hour": 2, "minute": 11}
